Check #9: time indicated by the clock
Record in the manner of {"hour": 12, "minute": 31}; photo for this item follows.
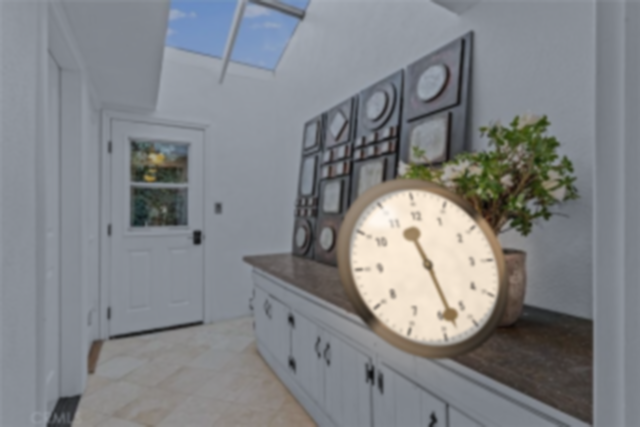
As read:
{"hour": 11, "minute": 28}
